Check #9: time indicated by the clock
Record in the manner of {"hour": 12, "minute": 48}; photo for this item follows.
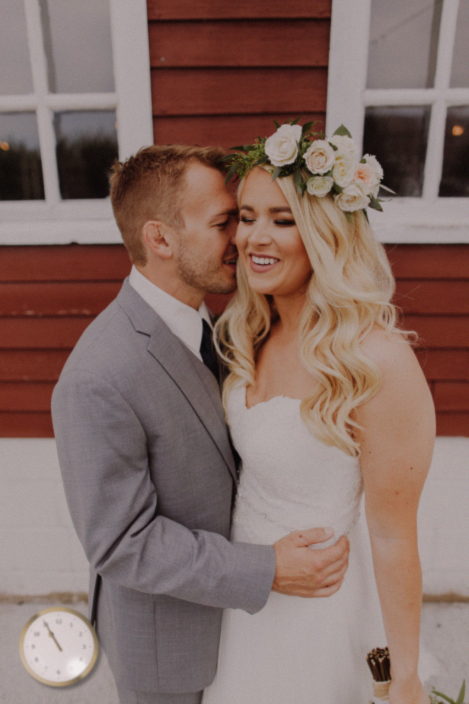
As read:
{"hour": 10, "minute": 55}
